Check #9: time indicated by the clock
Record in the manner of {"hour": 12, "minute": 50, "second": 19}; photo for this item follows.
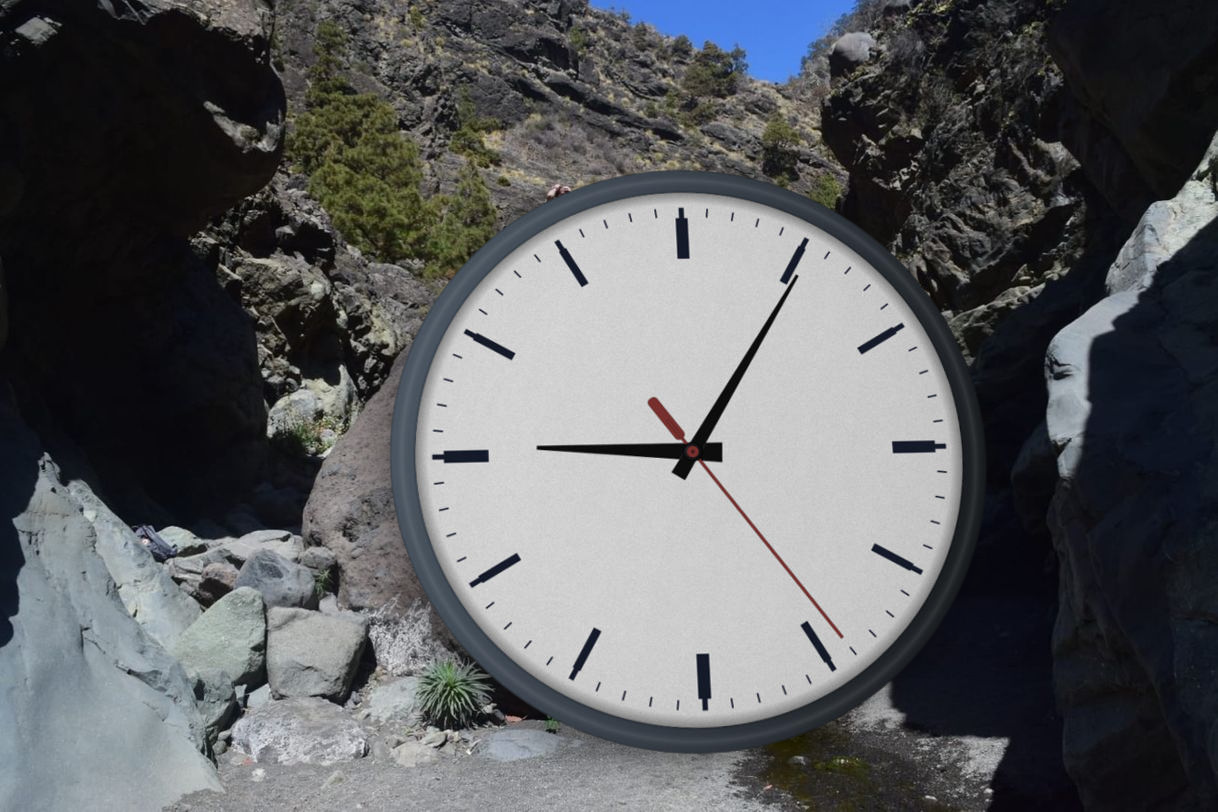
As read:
{"hour": 9, "minute": 5, "second": 24}
